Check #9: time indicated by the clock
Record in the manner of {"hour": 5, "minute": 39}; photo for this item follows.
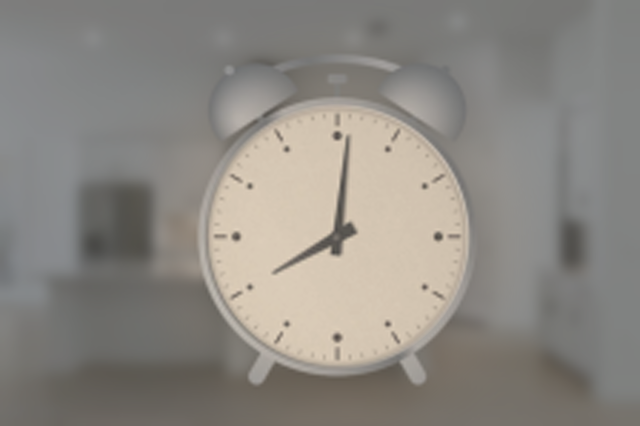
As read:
{"hour": 8, "minute": 1}
